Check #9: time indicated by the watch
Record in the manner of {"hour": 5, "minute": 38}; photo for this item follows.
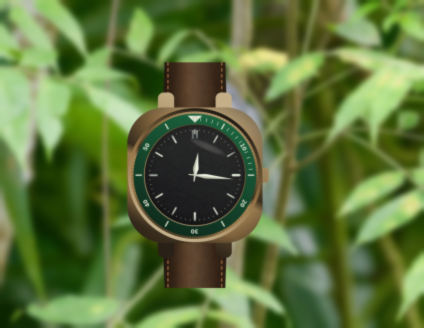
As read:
{"hour": 12, "minute": 16}
